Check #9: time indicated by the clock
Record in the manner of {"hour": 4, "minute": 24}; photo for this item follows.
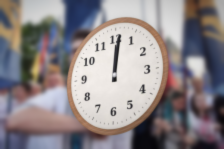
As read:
{"hour": 12, "minute": 1}
